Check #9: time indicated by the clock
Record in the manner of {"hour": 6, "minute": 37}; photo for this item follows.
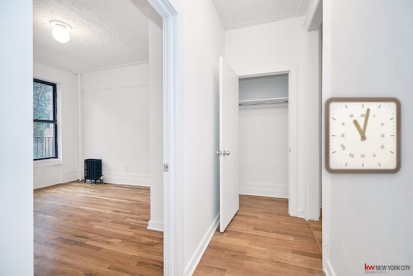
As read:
{"hour": 11, "minute": 2}
